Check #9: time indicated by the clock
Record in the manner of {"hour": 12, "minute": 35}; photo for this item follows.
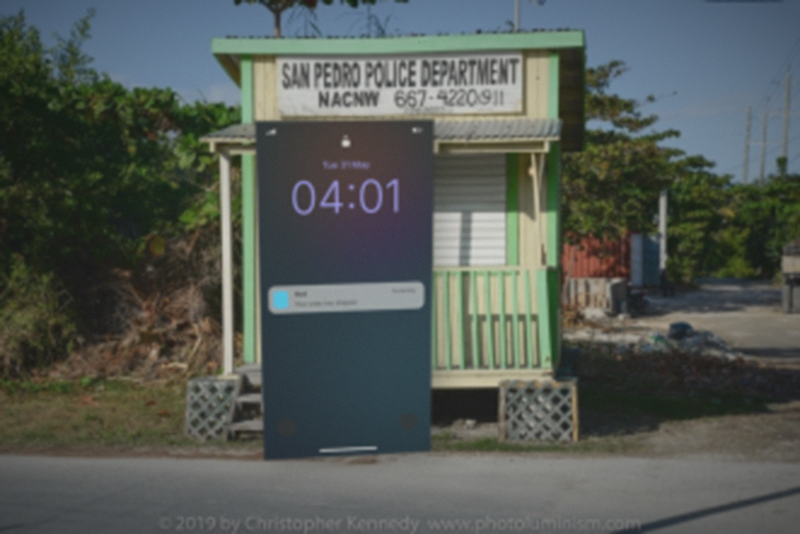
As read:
{"hour": 4, "minute": 1}
